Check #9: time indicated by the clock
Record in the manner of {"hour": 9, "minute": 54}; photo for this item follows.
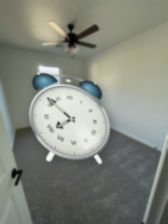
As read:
{"hour": 7, "minute": 52}
